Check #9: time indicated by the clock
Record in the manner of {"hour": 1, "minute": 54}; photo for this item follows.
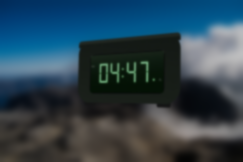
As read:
{"hour": 4, "minute": 47}
